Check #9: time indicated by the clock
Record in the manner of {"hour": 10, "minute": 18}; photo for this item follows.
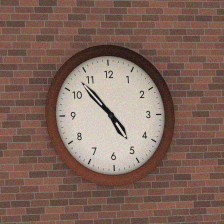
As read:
{"hour": 4, "minute": 53}
